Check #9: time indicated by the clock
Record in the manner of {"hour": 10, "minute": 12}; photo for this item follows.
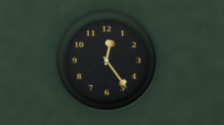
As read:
{"hour": 12, "minute": 24}
